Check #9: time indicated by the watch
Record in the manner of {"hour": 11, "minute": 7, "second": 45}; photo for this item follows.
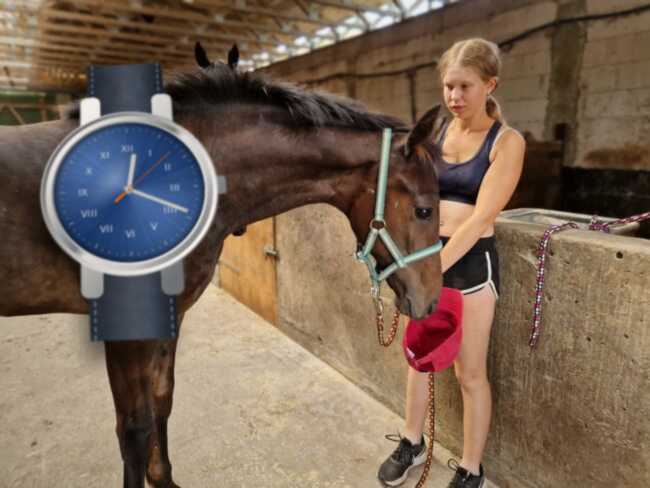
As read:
{"hour": 12, "minute": 19, "second": 8}
